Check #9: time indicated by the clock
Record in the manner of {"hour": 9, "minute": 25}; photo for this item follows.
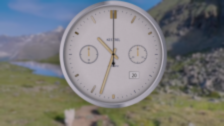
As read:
{"hour": 10, "minute": 33}
